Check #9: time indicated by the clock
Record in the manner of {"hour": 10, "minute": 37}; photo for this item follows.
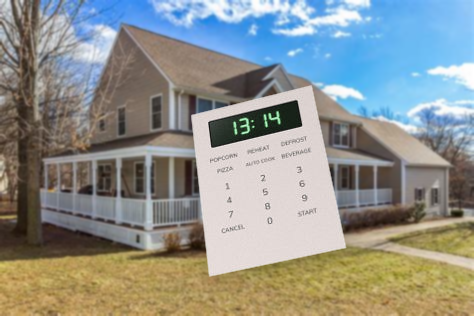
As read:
{"hour": 13, "minute": 14}
